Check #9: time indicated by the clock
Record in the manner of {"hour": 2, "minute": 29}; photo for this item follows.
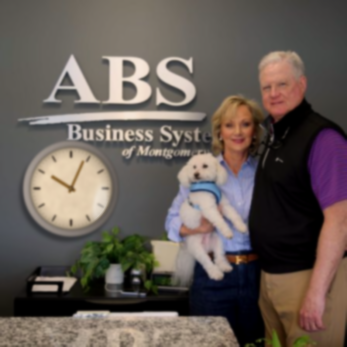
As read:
{"hour": 10, "minute": 4}
